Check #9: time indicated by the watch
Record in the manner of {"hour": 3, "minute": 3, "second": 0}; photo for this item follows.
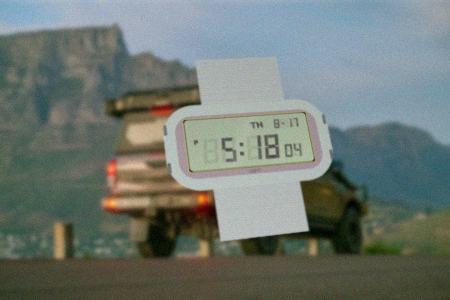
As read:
{"hour": 5, "minute": 18, "second": 4}
